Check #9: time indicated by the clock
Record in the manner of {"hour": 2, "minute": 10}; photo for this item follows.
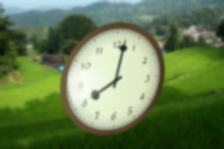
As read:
{"hour": 8, "minute": 2}
